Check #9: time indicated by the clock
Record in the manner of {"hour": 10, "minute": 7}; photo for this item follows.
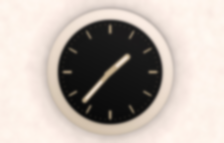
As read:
{"hour": 1, "minute": 37}
